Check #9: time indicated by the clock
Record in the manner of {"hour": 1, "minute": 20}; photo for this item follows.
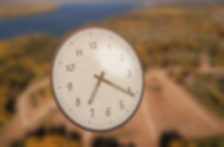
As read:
{"hour": 7, "minute": 21}
